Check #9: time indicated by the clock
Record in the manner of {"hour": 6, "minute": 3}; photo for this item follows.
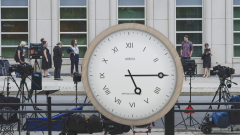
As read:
{"hour": 5, "minute": 15}
